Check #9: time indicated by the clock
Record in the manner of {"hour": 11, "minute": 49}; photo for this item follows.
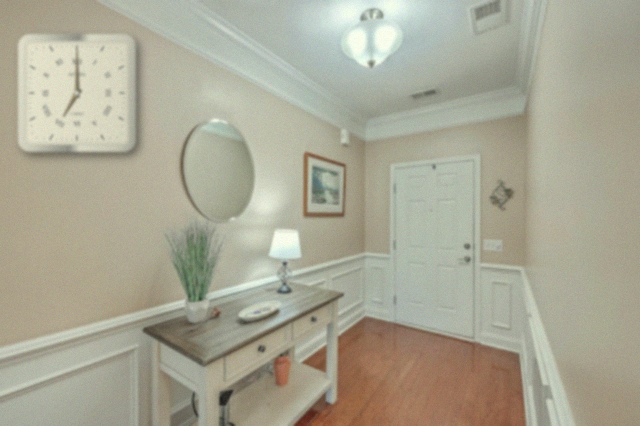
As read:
{"hour": 7, "minute": 0}
